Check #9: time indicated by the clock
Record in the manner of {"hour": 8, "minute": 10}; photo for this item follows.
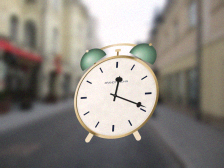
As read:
{"hour": 12, "minute": 19}
